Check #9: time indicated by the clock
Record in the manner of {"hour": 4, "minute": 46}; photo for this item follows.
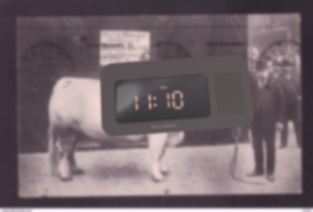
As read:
{"hour": 11, "minute": 10}
